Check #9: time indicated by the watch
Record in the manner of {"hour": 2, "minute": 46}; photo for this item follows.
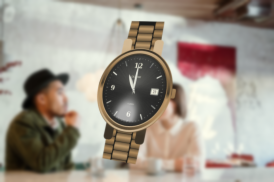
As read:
{"hour": 11, "minute": 0}
